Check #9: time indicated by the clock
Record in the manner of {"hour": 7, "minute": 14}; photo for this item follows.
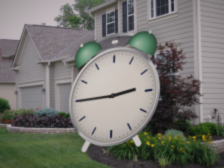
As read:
{"hour": 2, "minute": 45}
